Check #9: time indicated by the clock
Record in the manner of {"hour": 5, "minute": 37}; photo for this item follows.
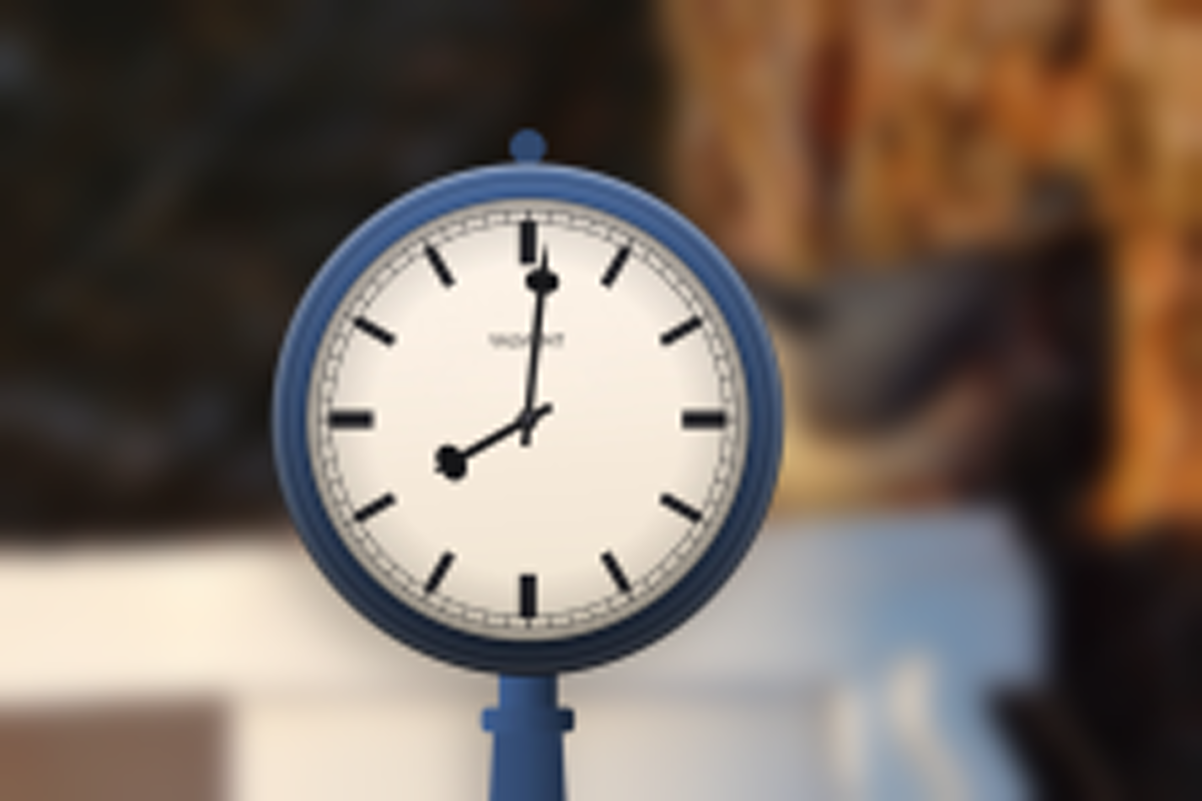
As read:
{"hour": 8, "minute": 1}
